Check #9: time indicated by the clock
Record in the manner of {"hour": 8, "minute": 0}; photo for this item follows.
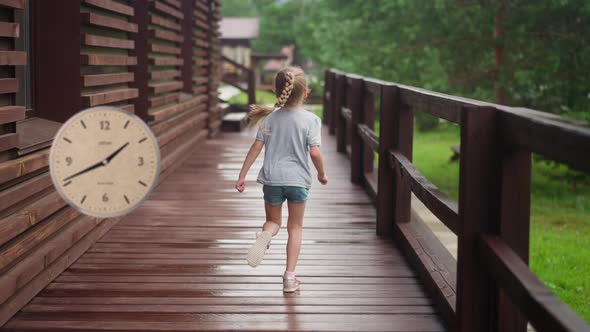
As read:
{"hour": 1, "minute": 41}
